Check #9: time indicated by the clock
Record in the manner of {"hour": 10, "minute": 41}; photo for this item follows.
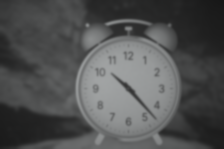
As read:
{"hour": 10, "minute": 23}
